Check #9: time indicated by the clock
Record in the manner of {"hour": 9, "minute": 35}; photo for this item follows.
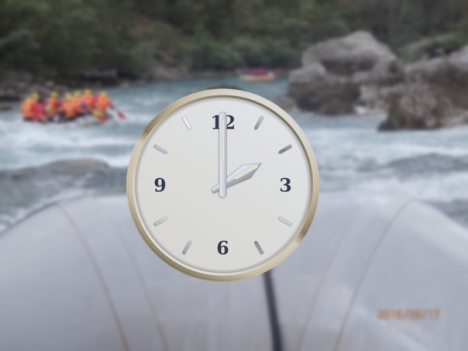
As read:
{"hour": 2, "minute": 0}
